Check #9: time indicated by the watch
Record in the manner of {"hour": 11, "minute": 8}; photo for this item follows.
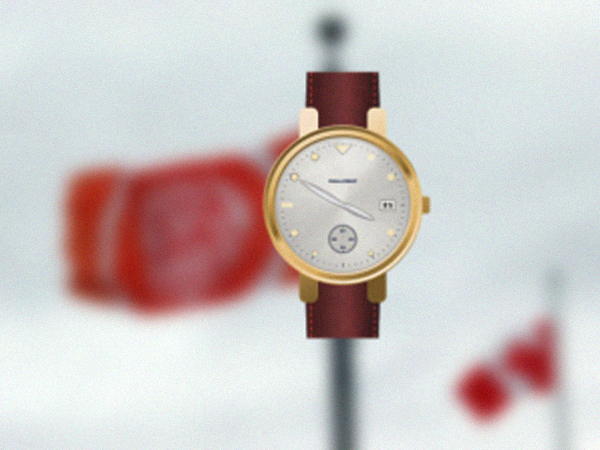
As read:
{"hour": 3, "minute": 50}
